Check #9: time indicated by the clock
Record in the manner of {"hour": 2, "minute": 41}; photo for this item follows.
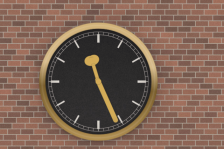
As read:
{"hour": 11, "minute": 26}
